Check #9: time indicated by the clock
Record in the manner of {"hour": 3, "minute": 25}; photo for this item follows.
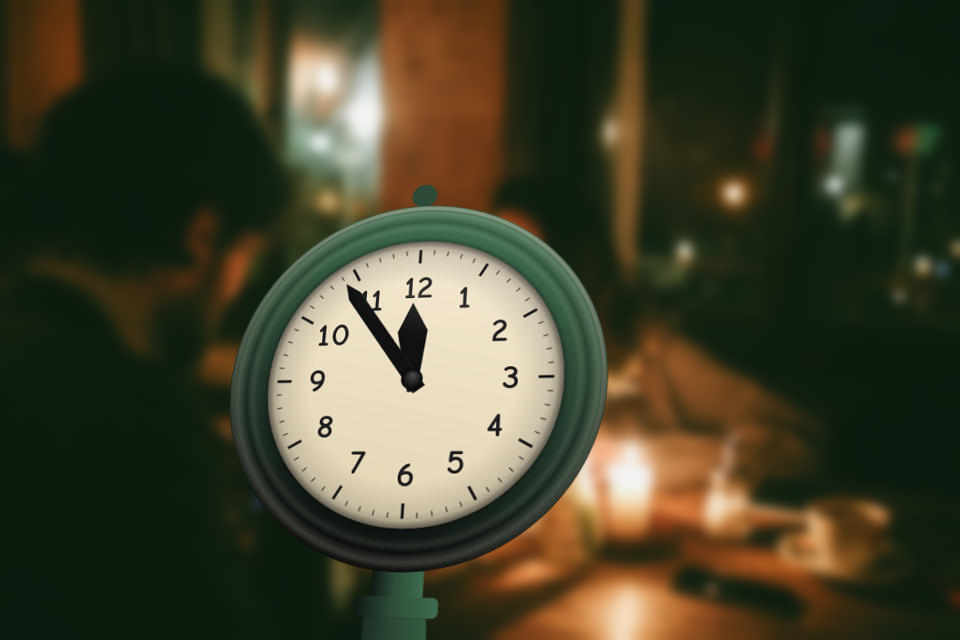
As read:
{"hour": 11, "minute": 54}
